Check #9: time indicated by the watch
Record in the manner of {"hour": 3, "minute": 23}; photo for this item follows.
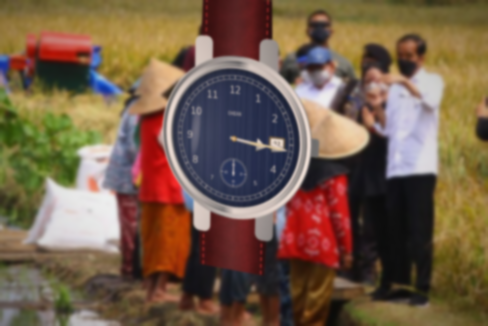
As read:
{"hour": 3, "minute": 16}
